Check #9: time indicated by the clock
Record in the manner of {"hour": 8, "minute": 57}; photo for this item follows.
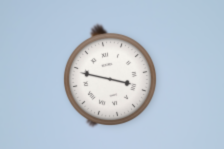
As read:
{"hour": 3, "minute": 49}
